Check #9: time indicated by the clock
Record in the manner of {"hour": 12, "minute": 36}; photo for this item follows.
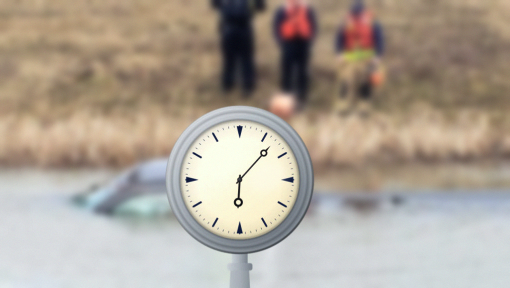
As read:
{"hour": 6, "minute": 7}
